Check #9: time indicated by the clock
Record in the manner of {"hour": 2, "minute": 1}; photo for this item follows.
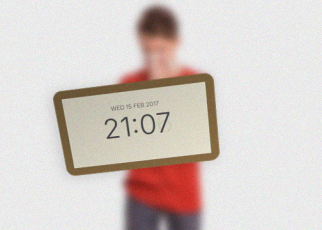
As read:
{"hour": 21, "minute": 7}
